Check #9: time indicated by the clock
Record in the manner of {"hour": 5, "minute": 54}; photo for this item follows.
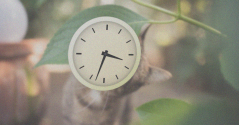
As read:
{"hour": 3, "minute": 33}
